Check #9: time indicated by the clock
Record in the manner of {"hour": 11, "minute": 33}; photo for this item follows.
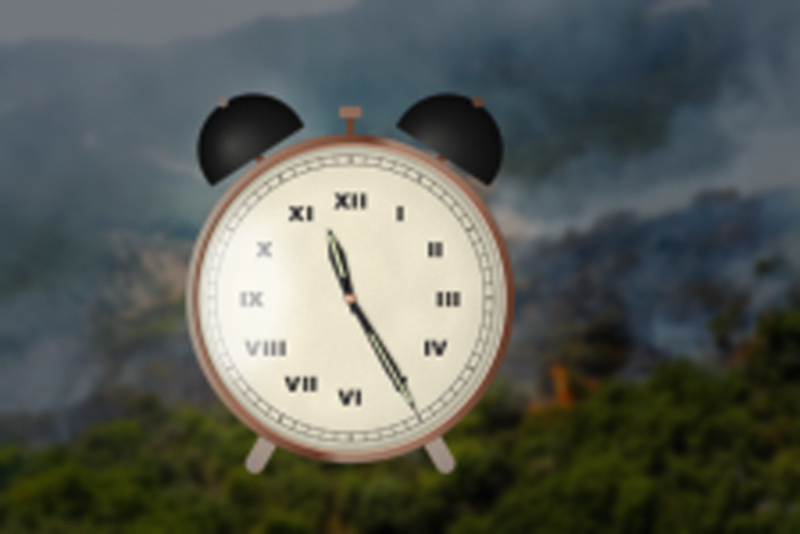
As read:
{"hour": 11, "minute": 25}
